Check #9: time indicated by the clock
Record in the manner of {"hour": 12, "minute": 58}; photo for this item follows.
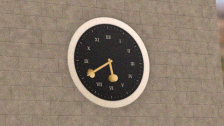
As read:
{"hour": 5, "minute": 40}
